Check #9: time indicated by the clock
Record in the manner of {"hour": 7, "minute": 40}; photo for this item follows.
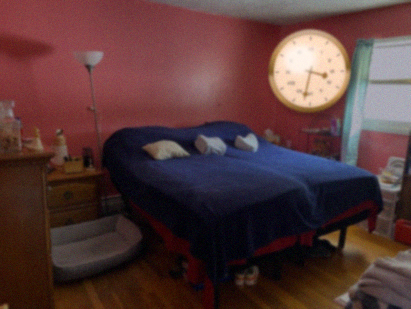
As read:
{"hour": 3, "minute": 32}
